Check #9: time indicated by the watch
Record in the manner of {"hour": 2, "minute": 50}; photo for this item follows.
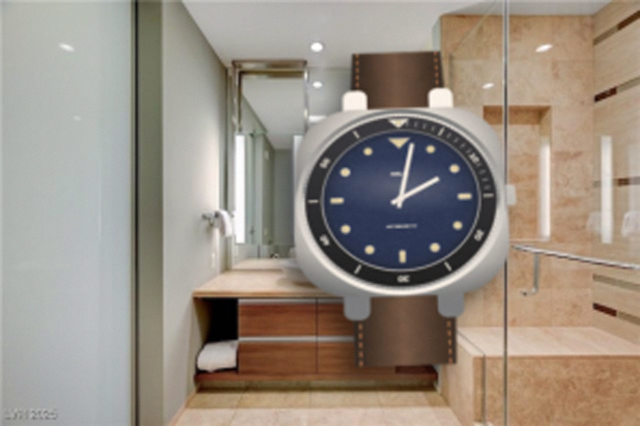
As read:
{"hour": 2, "minute": 2}
